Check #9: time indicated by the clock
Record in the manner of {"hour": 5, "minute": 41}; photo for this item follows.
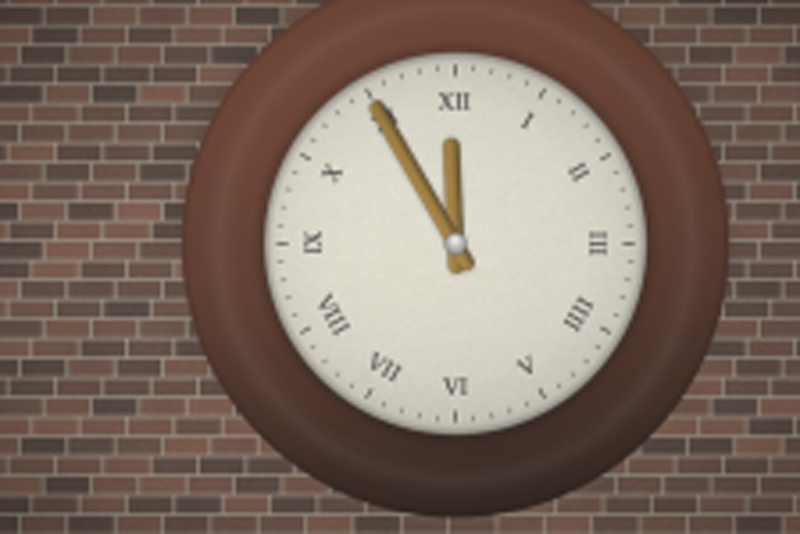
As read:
{"hour": 11, "minute": 55}
